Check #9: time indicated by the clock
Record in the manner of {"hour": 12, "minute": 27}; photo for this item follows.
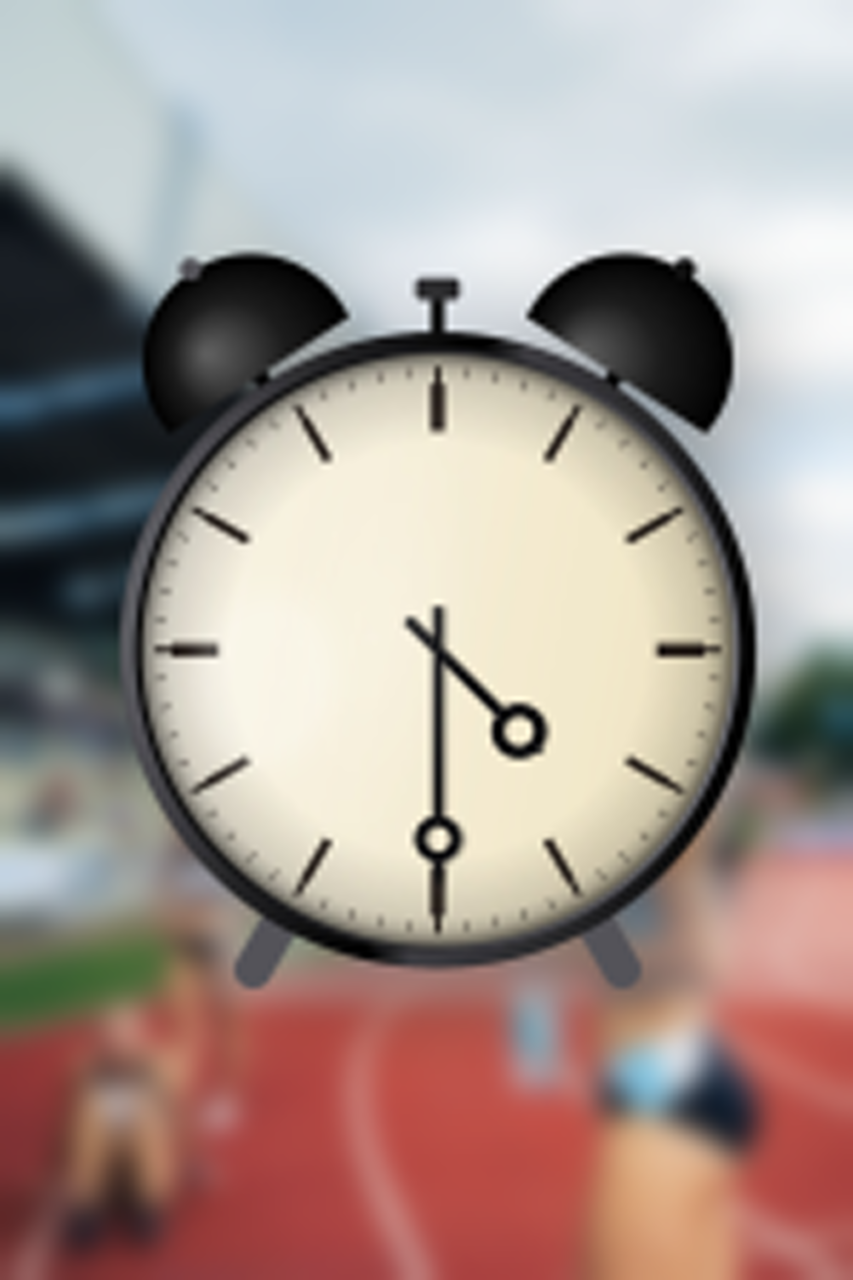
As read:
{"hour": 4, "minute": 30}
